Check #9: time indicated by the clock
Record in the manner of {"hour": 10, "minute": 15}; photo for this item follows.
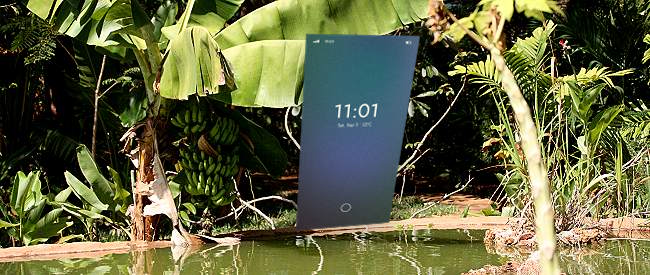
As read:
{"hour": 11, "minute": 1}
